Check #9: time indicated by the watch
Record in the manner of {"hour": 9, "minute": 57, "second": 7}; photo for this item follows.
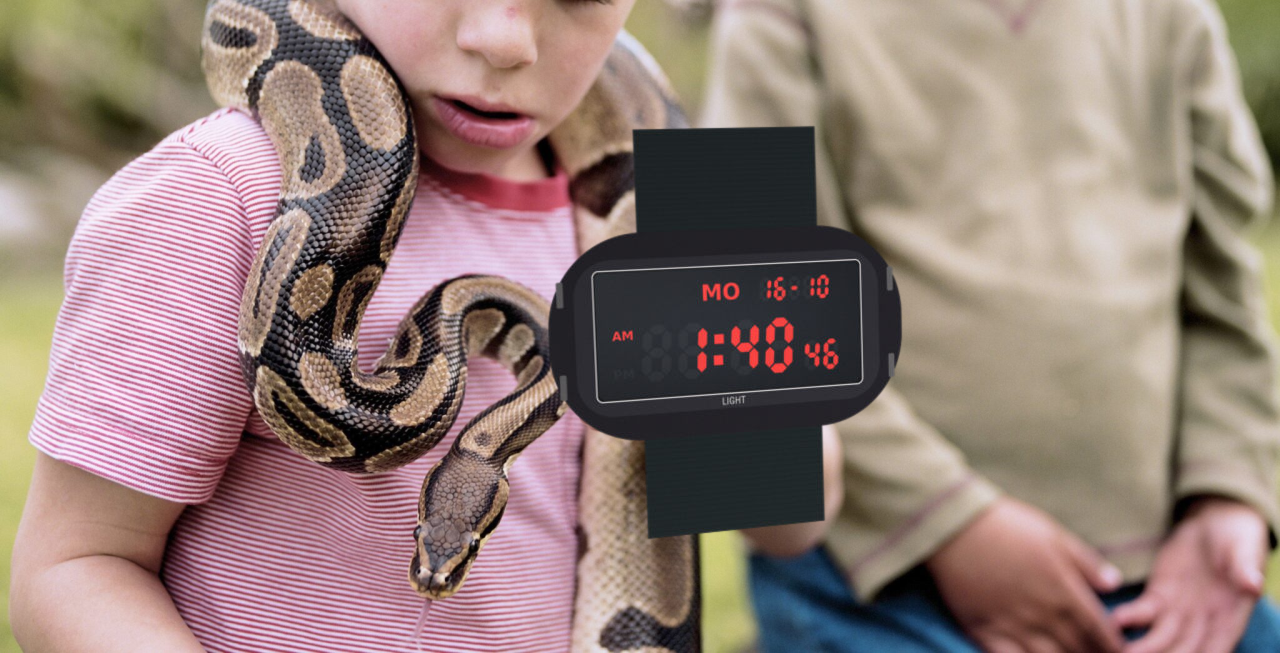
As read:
{"hour": 1, "minute": 40, "second": 46}
